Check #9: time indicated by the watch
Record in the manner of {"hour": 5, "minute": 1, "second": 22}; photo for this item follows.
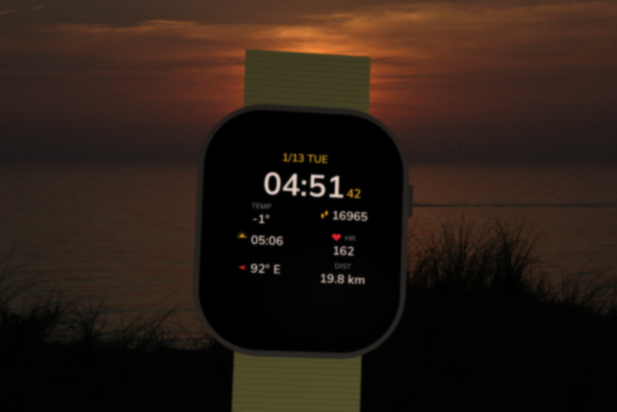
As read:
{"hour": 4, "minute": 51, "second": 42}
